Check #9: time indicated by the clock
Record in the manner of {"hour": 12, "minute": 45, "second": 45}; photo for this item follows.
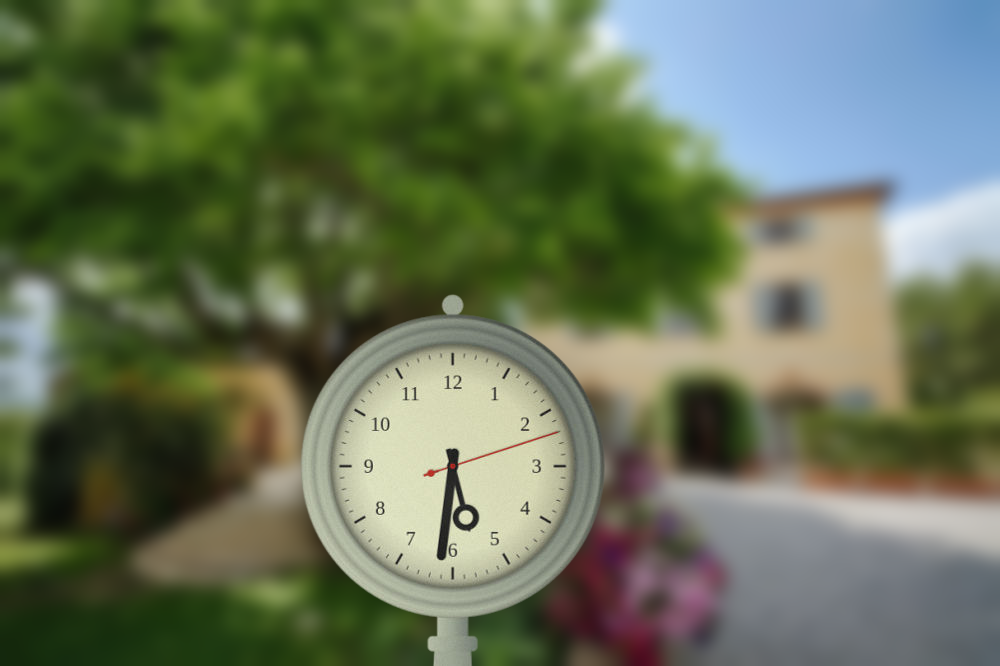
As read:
{"hour": 5, "minute": 31, "second": 12}
